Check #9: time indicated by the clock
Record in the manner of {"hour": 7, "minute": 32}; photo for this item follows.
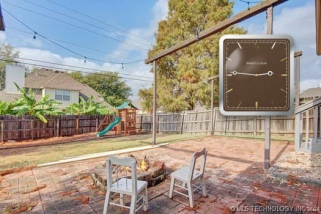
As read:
{"hour": 2, "minute": 46}
